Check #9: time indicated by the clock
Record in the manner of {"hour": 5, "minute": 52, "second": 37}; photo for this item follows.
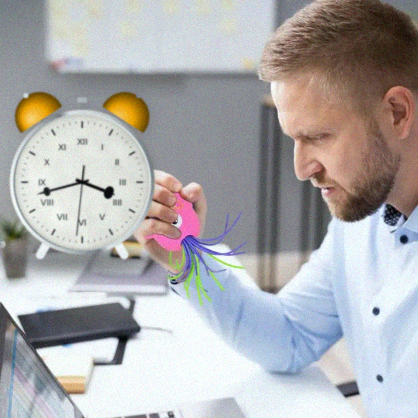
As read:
{"hour": 3, "minute": 42, "second": 31}
